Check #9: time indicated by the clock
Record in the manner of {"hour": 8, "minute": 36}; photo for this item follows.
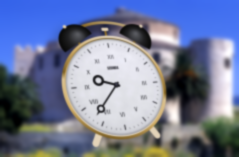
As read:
{"hour": 9, "minute": 37}
